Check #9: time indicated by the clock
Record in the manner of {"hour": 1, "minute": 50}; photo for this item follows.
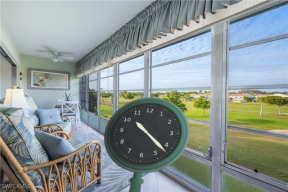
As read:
{"hour": 10, "minute": 22}
